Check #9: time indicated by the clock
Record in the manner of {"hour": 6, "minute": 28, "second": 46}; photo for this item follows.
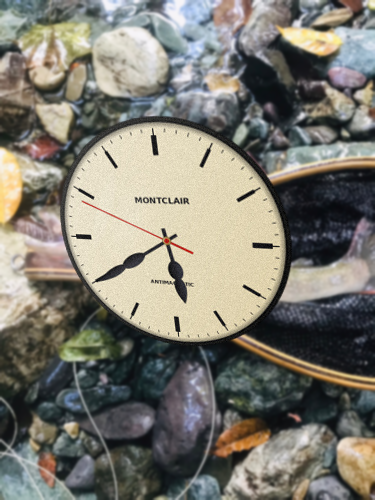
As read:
{"hour": 5, "minute": 39, "second": 49}
